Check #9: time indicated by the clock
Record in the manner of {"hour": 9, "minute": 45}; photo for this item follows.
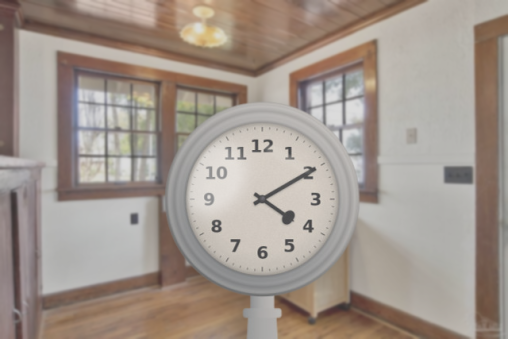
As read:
{"hour": 4, "minute": 10}
